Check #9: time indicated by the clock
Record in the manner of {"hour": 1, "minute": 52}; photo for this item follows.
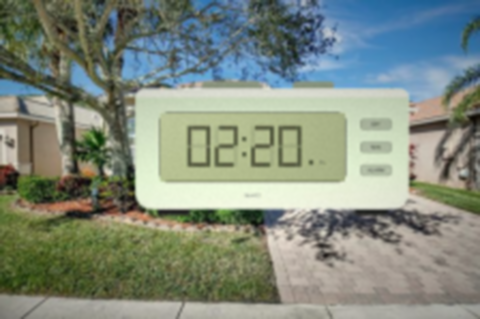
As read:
{"hour": 2, "minute": 20}
